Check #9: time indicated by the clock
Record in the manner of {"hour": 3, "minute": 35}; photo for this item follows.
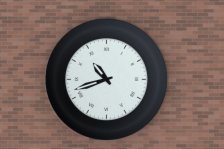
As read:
{"hour": 10, "minute": 42}
